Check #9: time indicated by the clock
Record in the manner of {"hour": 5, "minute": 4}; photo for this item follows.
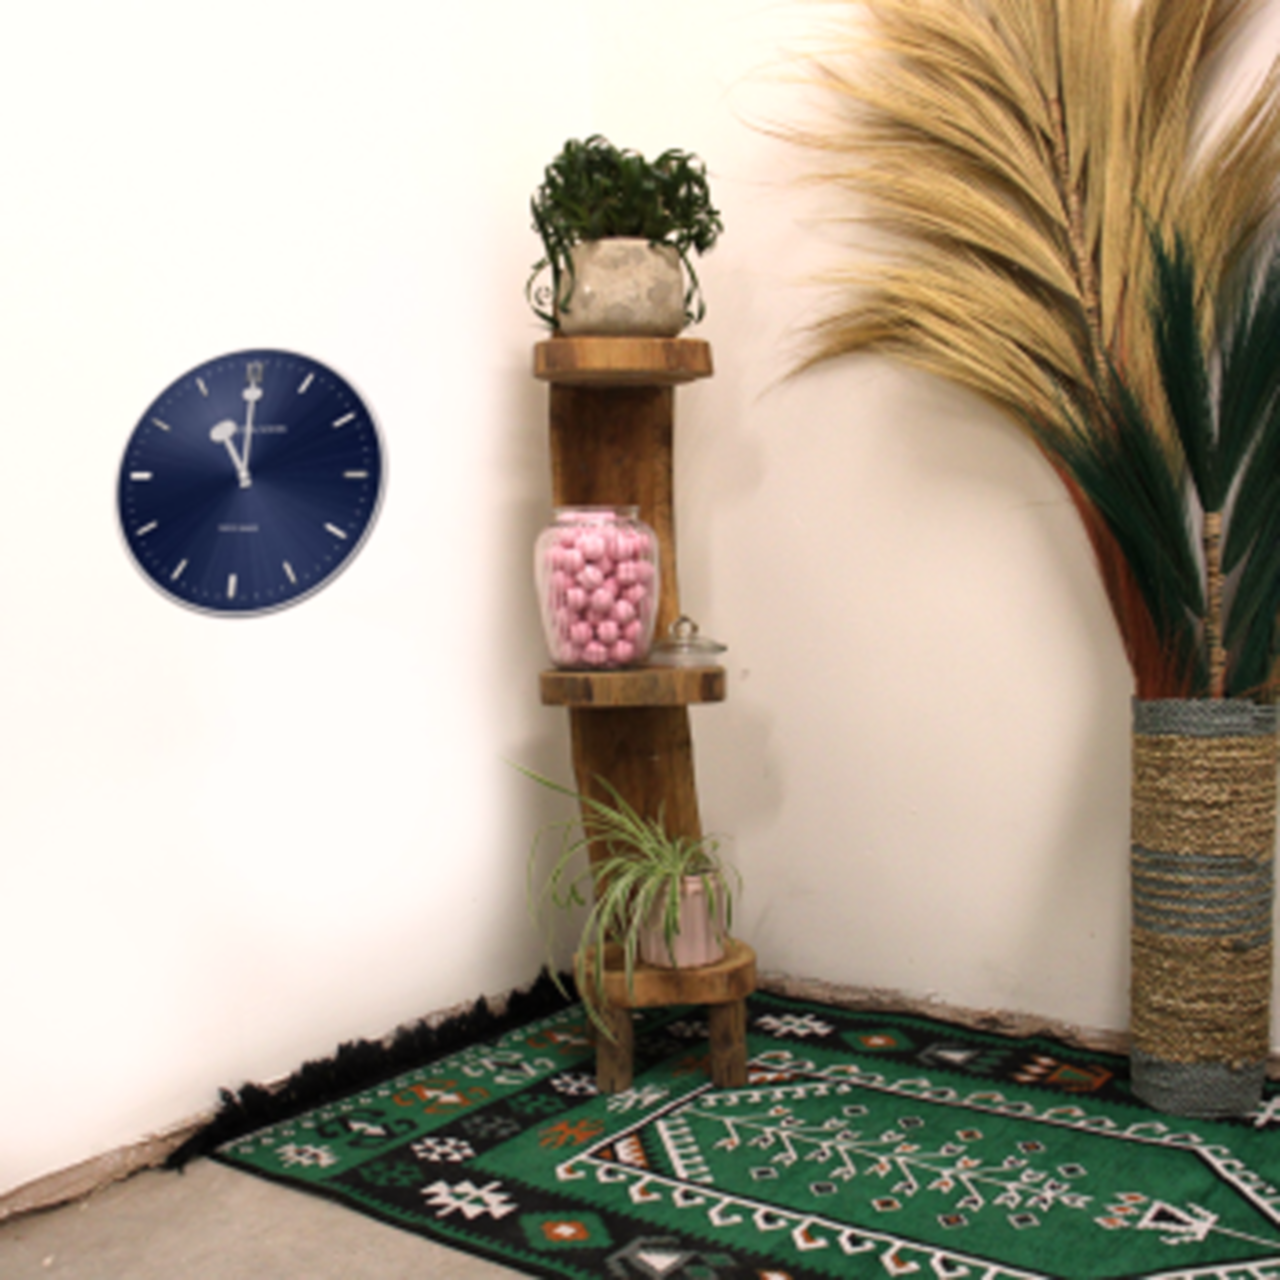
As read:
{"hour": 11, "minute": 0}
